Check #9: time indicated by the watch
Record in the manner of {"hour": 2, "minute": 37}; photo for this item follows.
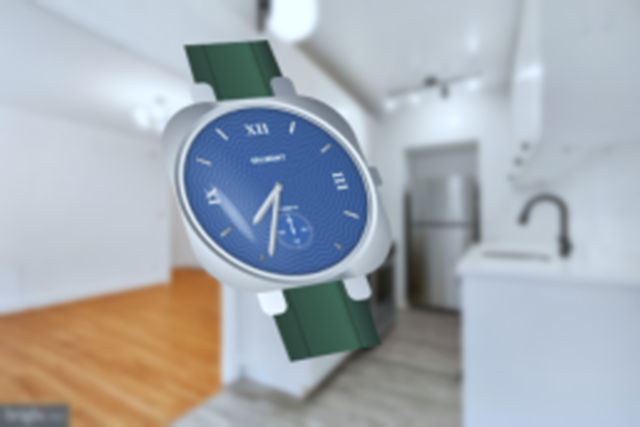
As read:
{"hour": 7, "minute": 34}
